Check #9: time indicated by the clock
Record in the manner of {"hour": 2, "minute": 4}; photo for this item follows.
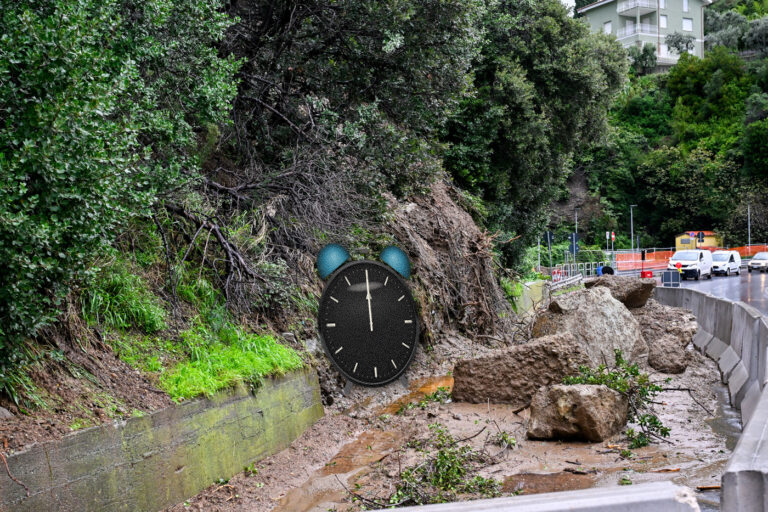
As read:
{"hour": 12, "minute": 0}
